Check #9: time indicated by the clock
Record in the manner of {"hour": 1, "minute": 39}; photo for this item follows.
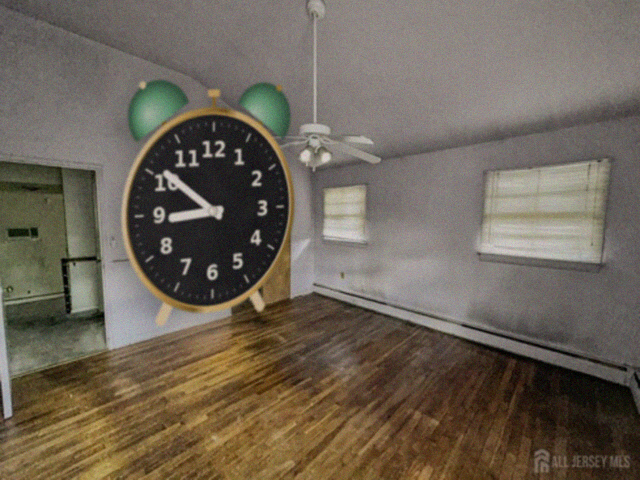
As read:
{"hour": 8, "minute": 51}
